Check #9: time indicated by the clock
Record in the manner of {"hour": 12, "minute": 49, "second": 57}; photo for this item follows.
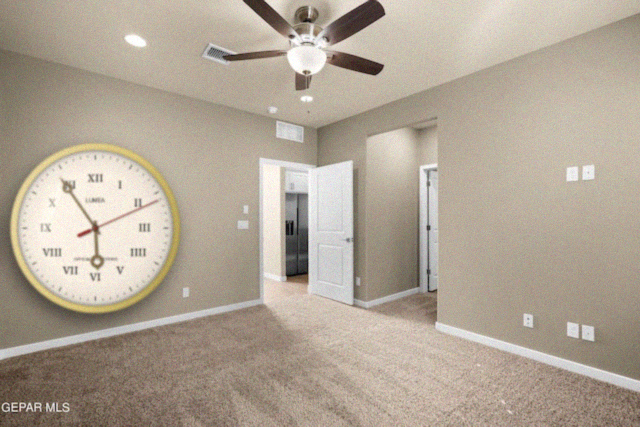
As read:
{"hour": 5, "minute": 54, "second": 11}
